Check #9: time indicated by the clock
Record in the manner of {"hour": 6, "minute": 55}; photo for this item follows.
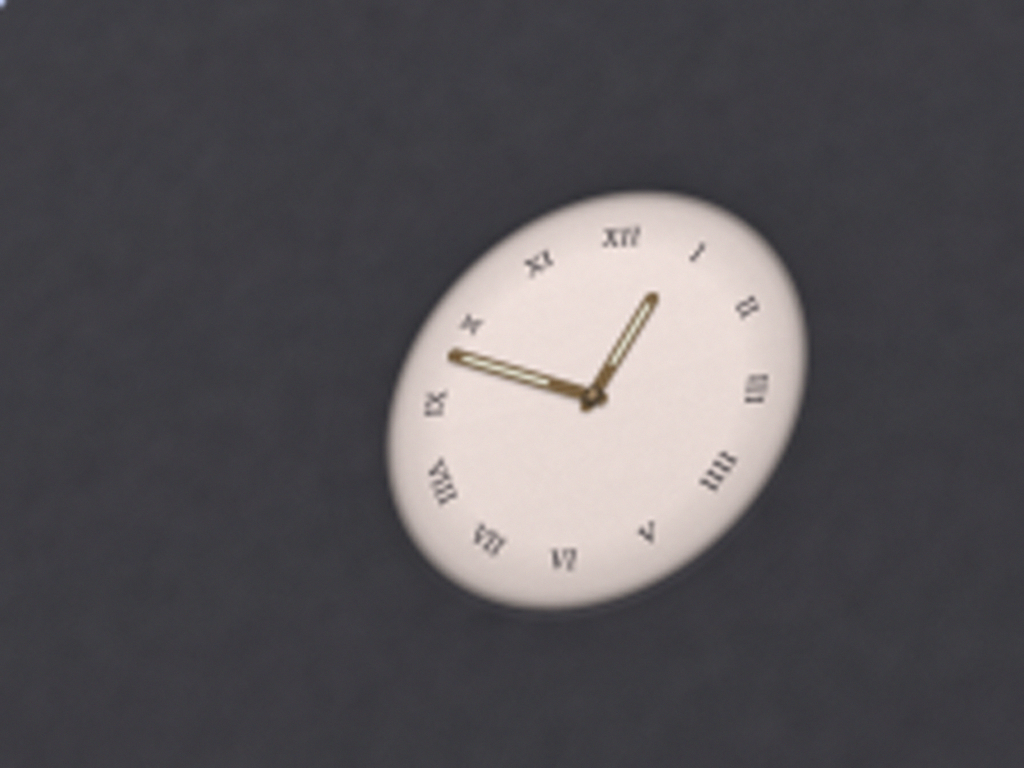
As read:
{"hour": 12, "minute": 48}
